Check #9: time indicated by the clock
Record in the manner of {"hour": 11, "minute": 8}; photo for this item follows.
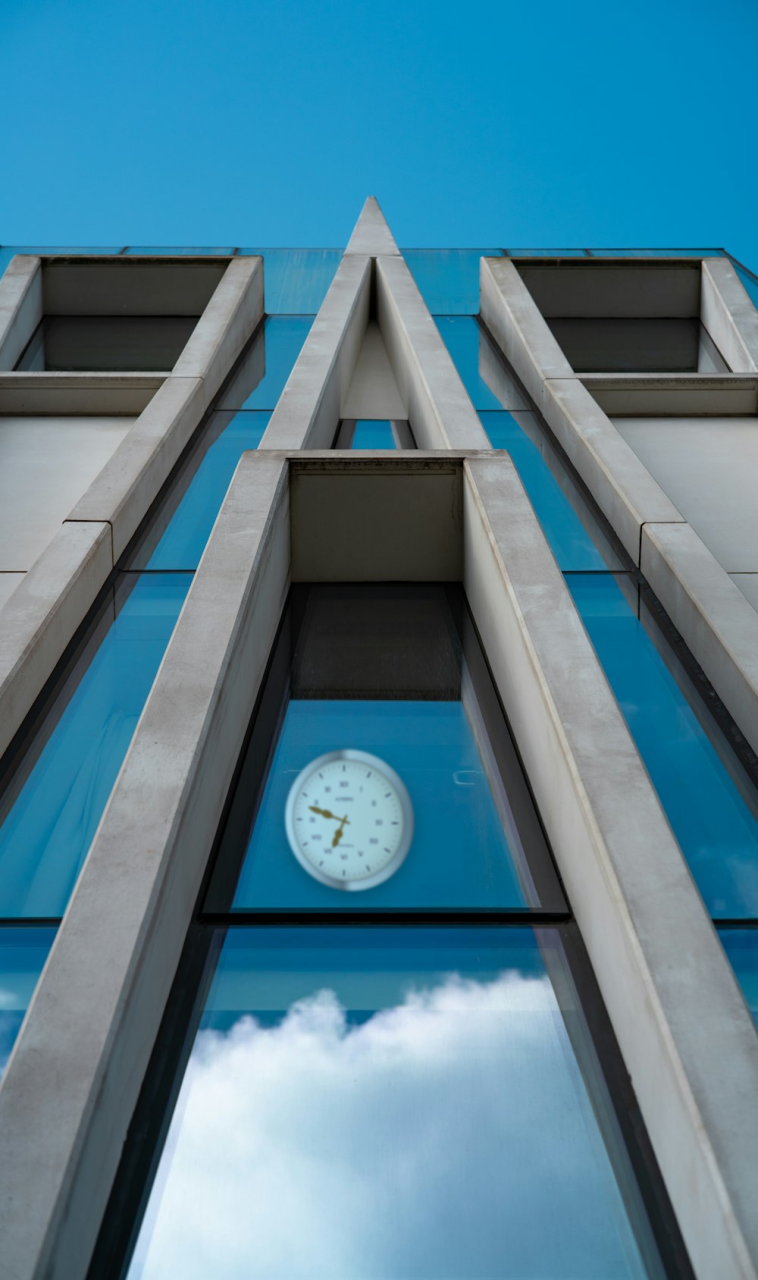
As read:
{"hour": 6, "minute": 48}
